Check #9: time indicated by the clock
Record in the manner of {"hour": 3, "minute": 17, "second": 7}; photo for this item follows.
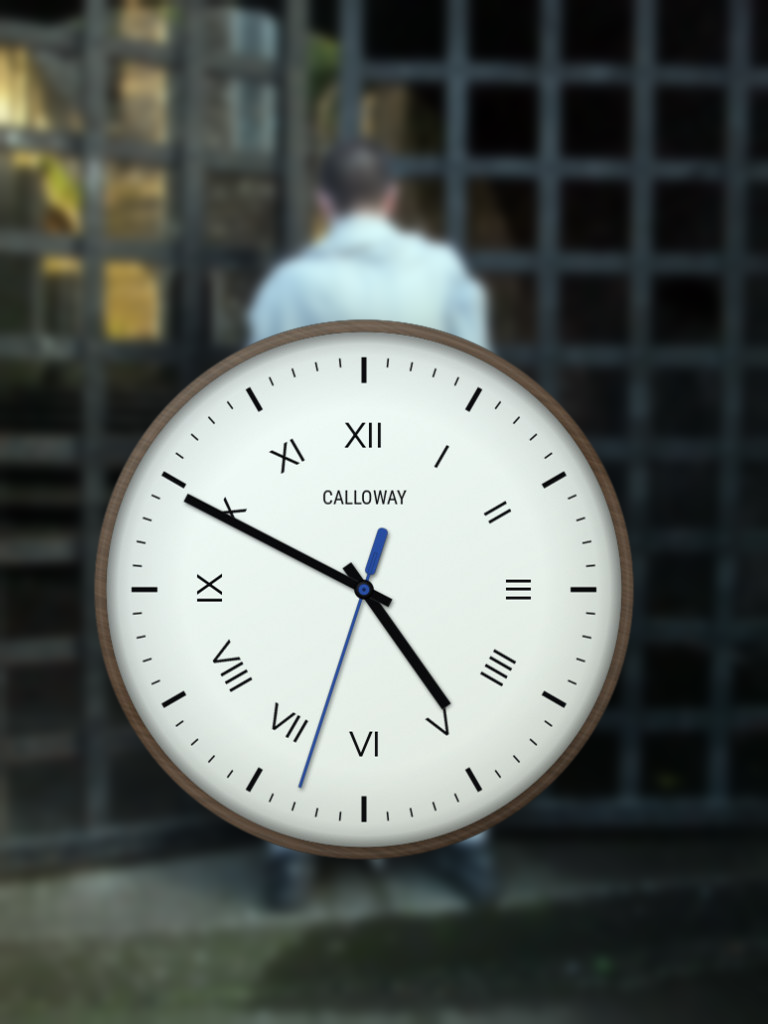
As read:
{"hour": 4, "minute": 49, "second": 33}
